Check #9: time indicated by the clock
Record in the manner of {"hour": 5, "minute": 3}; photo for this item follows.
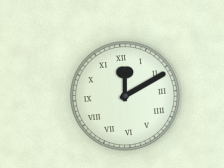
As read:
{"hour": 12, "minute": 11}
